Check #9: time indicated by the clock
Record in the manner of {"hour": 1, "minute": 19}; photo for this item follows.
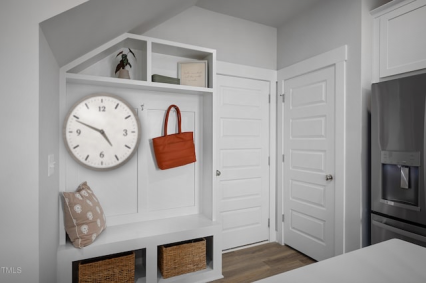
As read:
{"hour": 4, "minute": 49}
